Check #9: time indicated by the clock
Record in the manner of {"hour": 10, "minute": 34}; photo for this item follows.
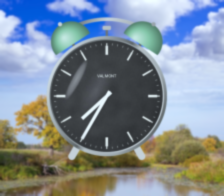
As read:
{"hour": 7, "minute": 35}
